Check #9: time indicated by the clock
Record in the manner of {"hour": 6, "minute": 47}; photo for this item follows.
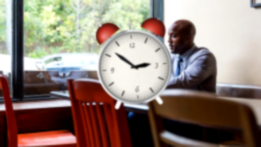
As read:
{"hour": 2, "minute": 52}
